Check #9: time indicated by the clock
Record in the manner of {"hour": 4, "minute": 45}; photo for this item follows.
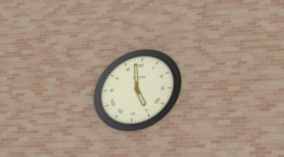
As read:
{"hour": 4, "minute": 58}
